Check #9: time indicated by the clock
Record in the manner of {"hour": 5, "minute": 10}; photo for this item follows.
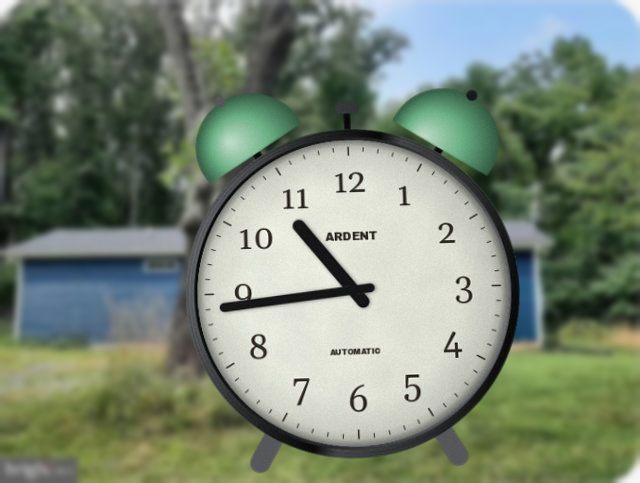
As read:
{"hour": 10, "minute": 44}
